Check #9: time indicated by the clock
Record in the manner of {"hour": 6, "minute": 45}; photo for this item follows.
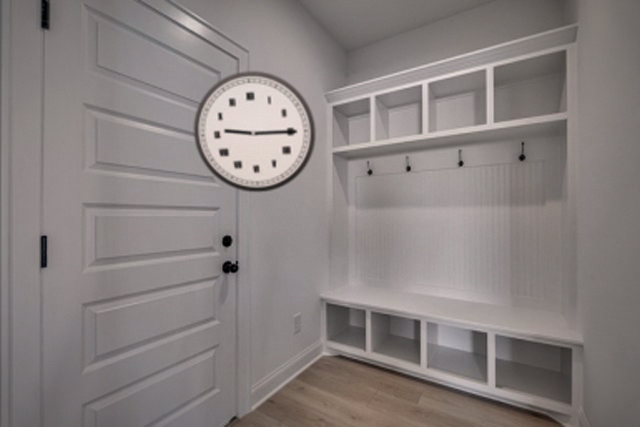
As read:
{"hour": 9, "minute": 15}
